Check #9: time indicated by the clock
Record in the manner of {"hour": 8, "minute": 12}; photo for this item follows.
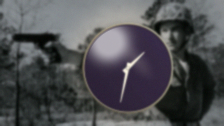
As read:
{"hour": 1, "minute": 32}
